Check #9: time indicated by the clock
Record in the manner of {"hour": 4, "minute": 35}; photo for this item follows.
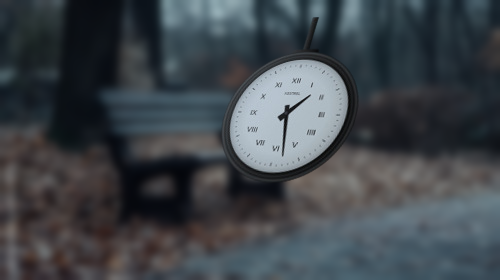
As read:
{"hour": 1, "minute": 28}
